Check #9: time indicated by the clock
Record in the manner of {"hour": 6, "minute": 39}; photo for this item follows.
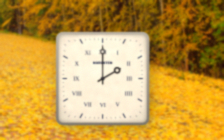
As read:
{"hour": 2, "minute": 0}
